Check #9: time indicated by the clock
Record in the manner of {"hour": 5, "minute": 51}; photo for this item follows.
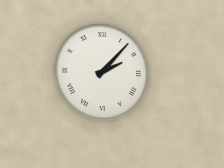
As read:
{"hour": 2, "minute": 7}
